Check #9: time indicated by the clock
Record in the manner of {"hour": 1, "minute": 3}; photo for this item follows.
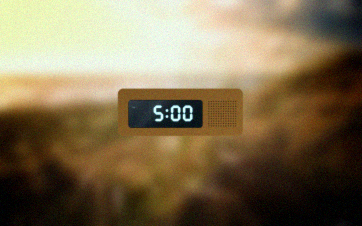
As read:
{"hour": 5, "minute": 0}
